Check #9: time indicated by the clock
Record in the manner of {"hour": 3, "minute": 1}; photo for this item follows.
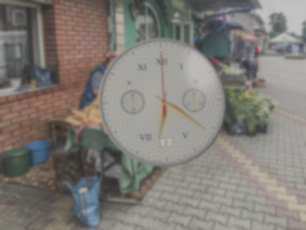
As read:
{"hour": 6, "minute": 21}
